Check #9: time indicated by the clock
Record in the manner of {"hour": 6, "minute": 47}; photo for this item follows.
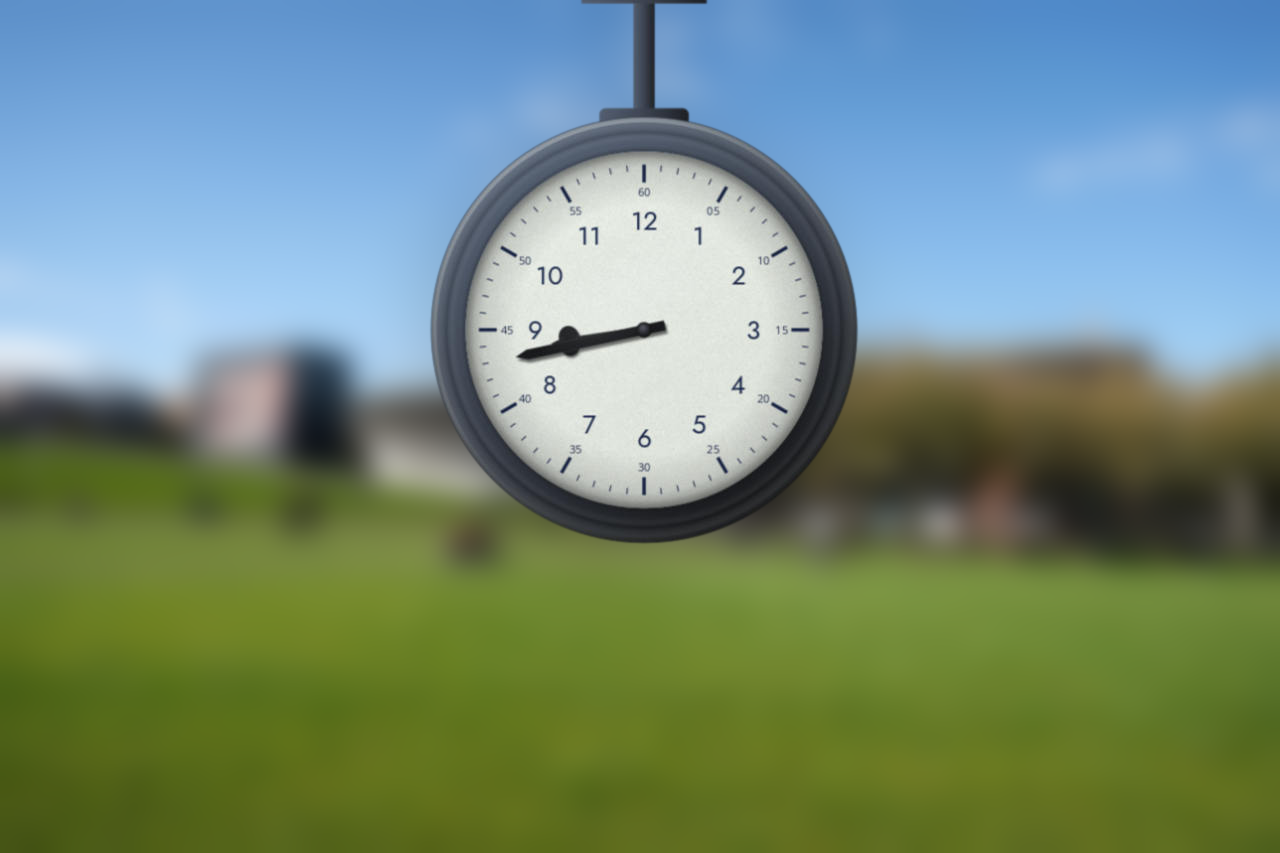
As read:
{"hour": 8, "minute": 43}
